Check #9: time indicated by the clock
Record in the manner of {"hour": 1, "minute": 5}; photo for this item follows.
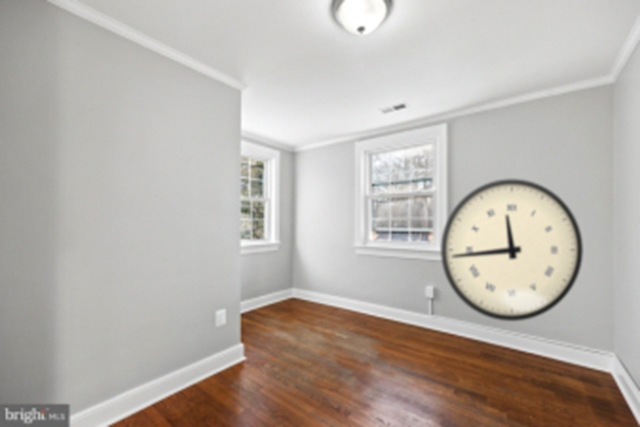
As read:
{"hour": 11, "minute": 44}
